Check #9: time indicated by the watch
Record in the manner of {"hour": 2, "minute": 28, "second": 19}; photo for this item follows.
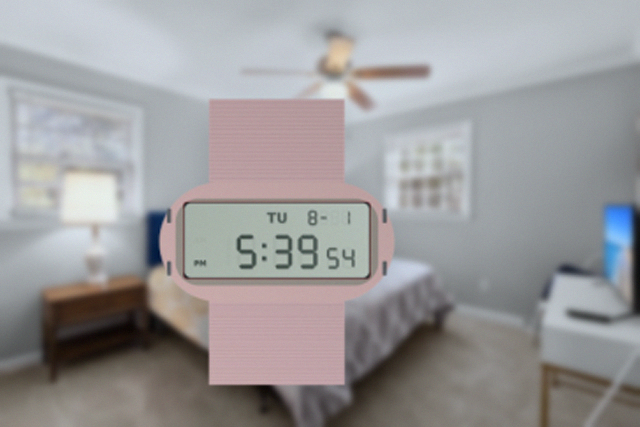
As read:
{"hour": 5, "minute": 39, "second": 54}
